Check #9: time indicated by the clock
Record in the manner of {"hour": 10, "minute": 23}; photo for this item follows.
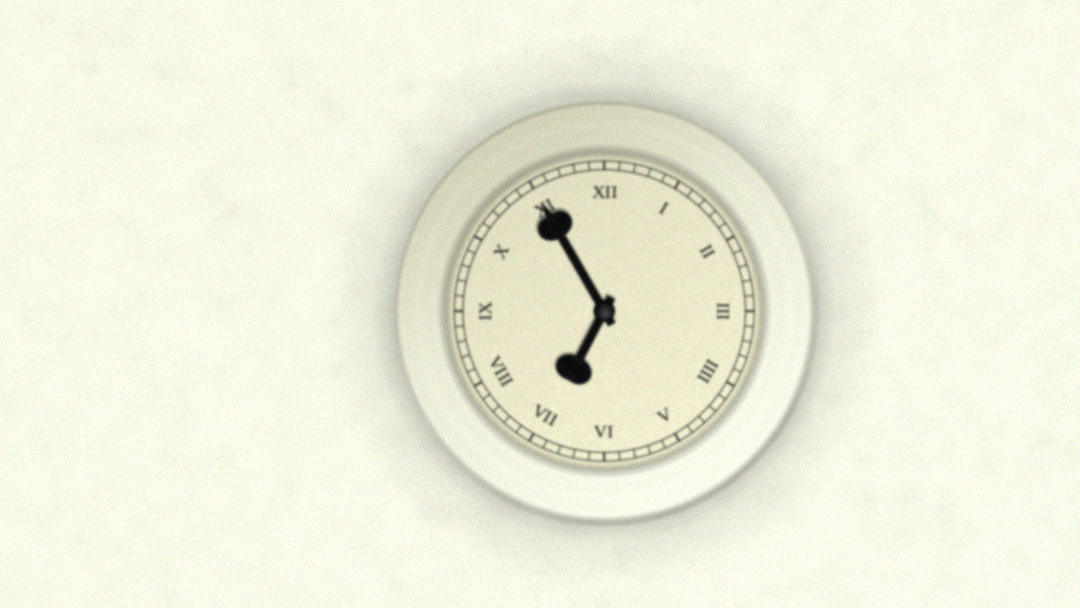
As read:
{"hour": 6, "minute": 55}
